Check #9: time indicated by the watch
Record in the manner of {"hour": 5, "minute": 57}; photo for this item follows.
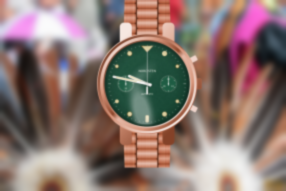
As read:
{"hour": 9, "minute": 47}
